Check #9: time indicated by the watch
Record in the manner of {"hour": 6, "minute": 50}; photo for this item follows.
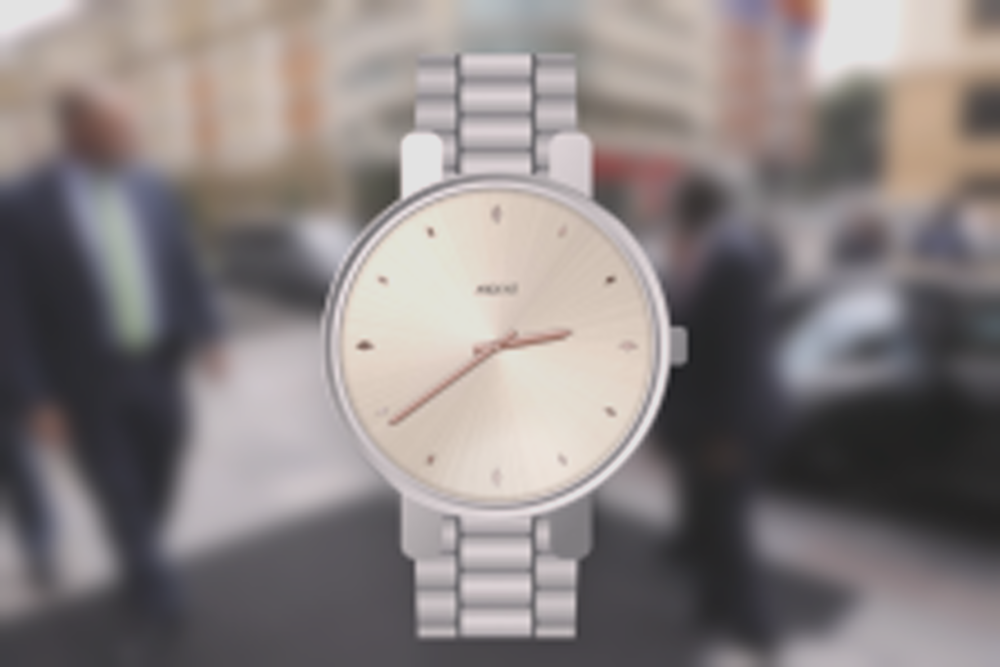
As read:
{"hour": 2, "minute": 39}
